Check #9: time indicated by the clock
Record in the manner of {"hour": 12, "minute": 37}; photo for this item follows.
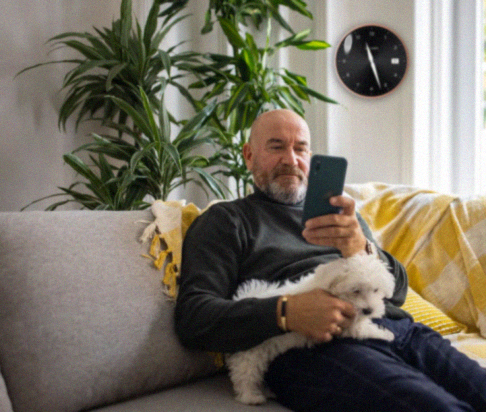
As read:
{"hour": 11, "minute": 27}
